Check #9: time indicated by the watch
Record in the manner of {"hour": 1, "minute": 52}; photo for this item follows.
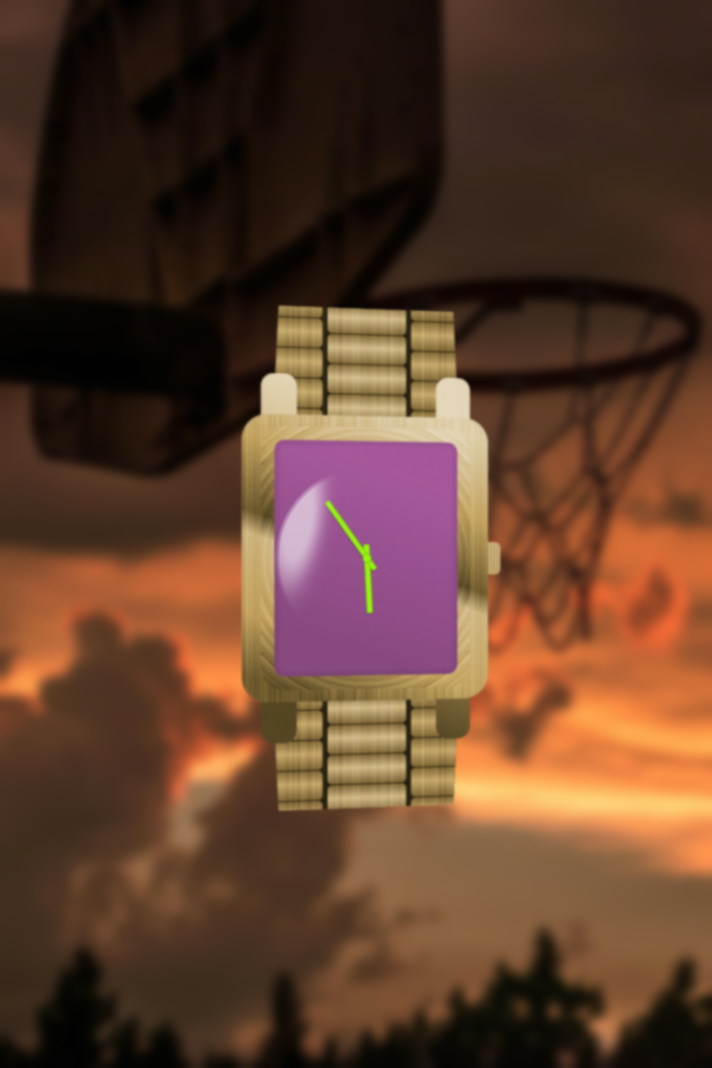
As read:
{"hour": 5, "minute": 54}
